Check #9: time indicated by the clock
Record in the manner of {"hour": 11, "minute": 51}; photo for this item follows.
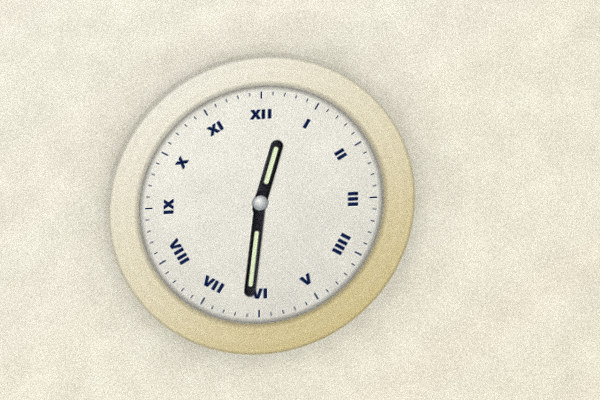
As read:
{"hour": 12, "minute": 31}
